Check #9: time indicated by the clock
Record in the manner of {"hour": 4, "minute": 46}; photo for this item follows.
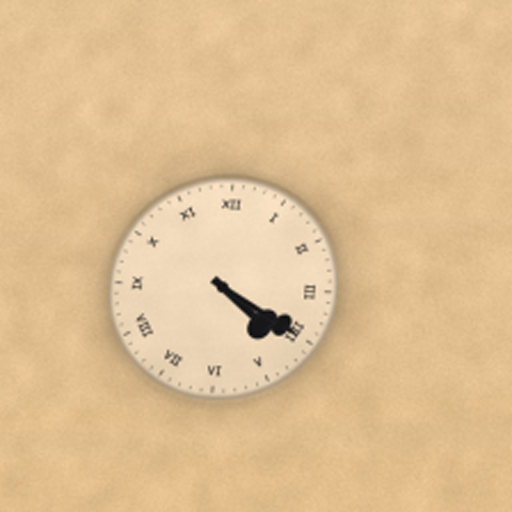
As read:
{"hour": 4, "minute": 20}
